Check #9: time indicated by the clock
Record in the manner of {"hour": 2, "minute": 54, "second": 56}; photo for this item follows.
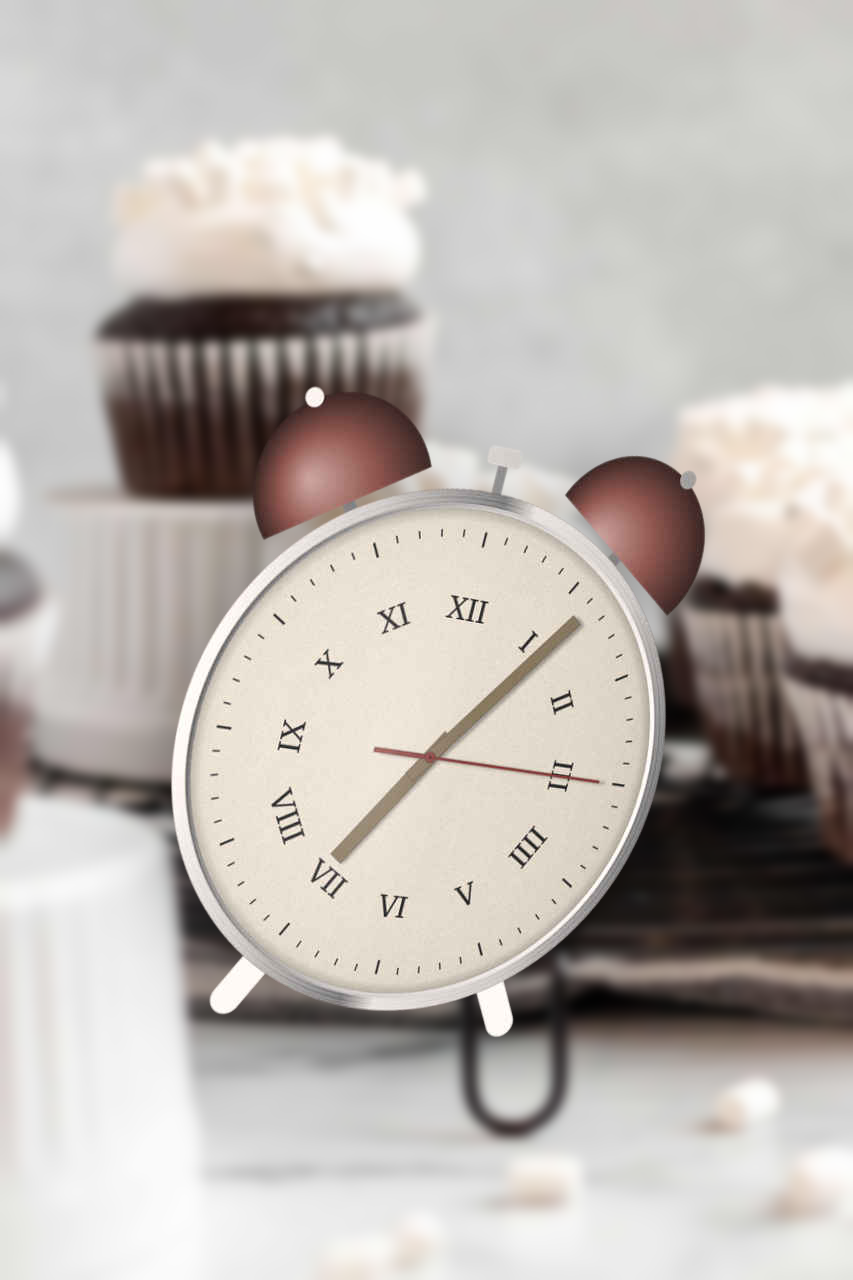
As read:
{"hour": 7, "minute": 6, "second": 15}
